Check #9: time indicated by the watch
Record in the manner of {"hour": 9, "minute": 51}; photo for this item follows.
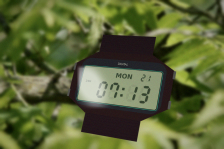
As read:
{"hour": 7, "minute": 13}
